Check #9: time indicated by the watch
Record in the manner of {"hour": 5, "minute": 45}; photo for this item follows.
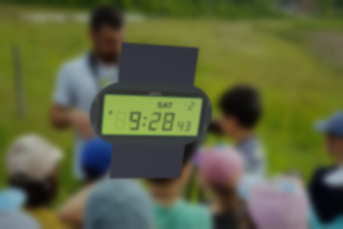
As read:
{"hour": 9, "minute": 28}
